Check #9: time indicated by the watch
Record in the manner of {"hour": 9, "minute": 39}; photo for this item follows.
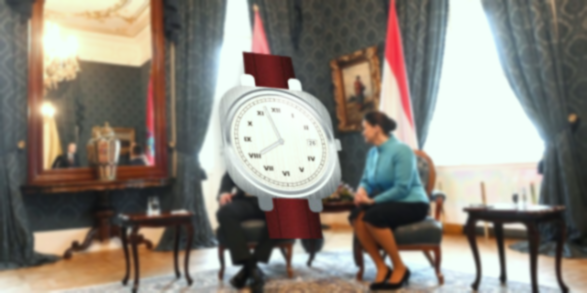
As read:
{"hour": 7, "minute": 57}
